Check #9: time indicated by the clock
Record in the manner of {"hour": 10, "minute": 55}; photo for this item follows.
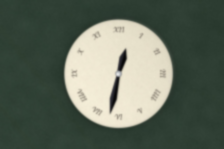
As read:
{"hour": 12, "minute": 32}
